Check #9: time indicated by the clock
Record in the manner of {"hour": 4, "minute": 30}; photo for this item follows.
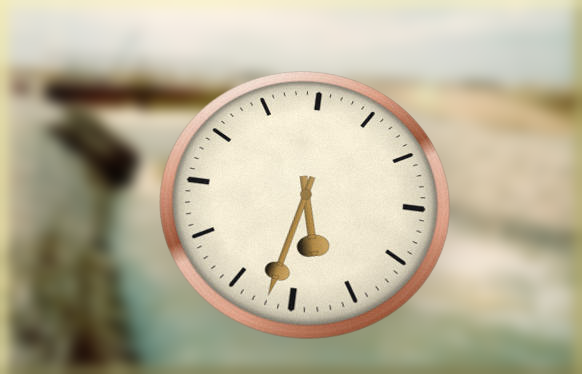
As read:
{"hour": 5, "minute": 32}
